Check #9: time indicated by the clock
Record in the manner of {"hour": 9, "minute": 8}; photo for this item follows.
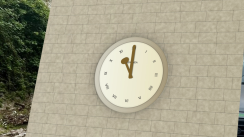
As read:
{"hour": 11, "minute": 0}
